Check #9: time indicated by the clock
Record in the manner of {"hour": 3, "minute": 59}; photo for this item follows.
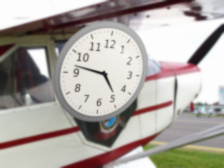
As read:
{"hour": 4, "minute": 47}
